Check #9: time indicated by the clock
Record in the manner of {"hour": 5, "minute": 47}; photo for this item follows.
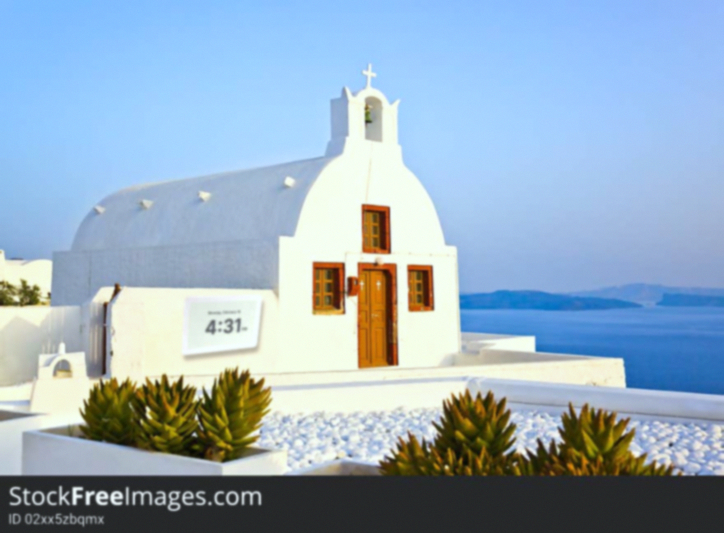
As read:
{"hour": 4, "minute": 31}
